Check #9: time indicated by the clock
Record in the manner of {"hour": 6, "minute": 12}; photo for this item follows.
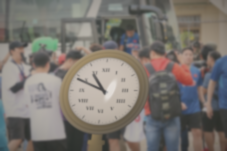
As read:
{"hour": 10, "minute": 49}
